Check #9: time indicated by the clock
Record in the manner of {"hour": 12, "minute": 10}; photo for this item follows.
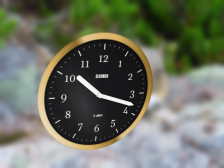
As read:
{"hour": 10, "minute": 18}
